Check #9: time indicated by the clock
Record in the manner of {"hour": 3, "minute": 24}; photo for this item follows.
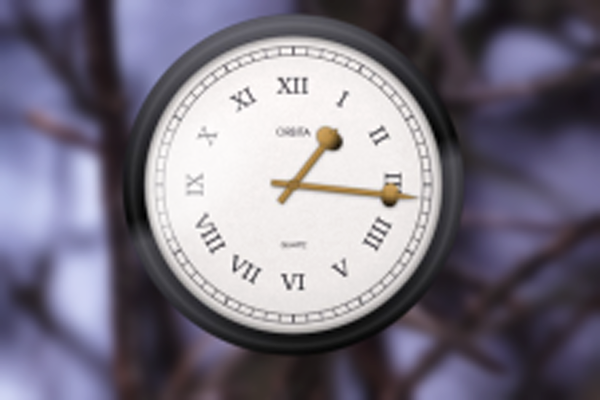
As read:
{"hour": 1, "minute": 16}
